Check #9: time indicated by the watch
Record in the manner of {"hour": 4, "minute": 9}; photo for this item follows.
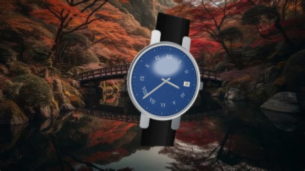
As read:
{"hour": 3, "minute": 38}
